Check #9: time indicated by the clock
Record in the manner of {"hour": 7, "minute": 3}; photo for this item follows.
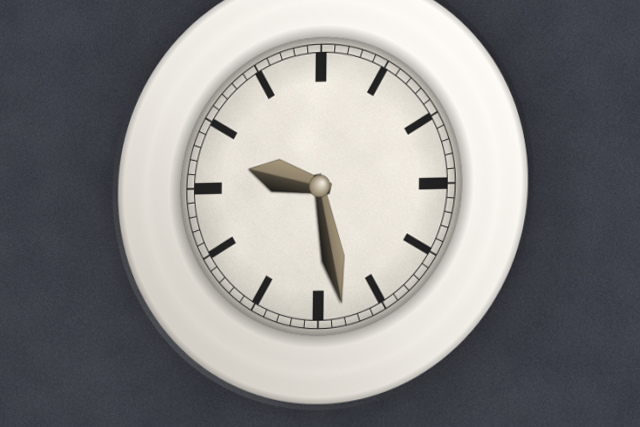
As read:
{"hour": 9, "minute": 28}
